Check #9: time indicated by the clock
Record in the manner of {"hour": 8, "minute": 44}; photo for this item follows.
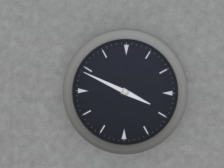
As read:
{"hour": 3, "minute": 49}
